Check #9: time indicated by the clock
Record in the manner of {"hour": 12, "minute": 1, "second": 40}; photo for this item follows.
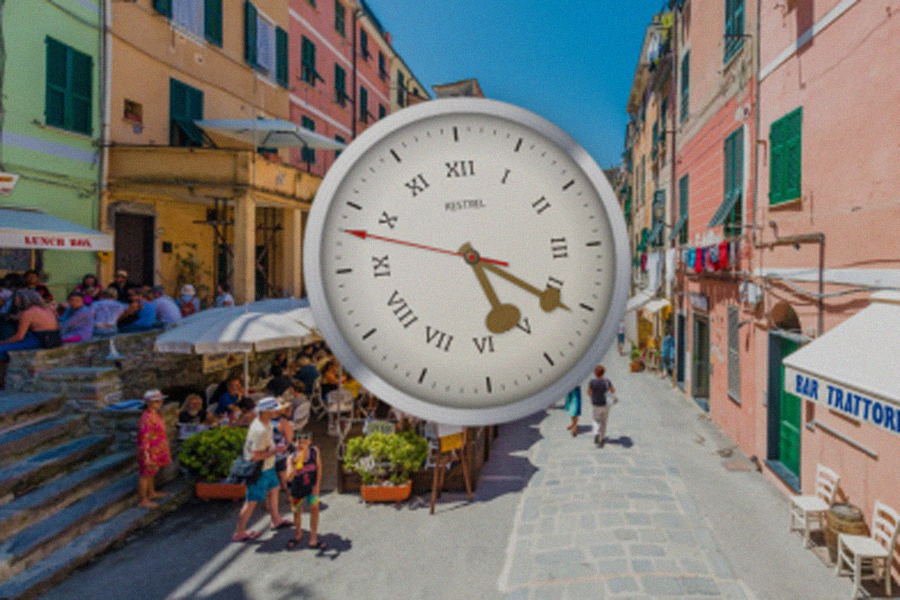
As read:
{"hour": 5, "minute": 20, "second": 48}
